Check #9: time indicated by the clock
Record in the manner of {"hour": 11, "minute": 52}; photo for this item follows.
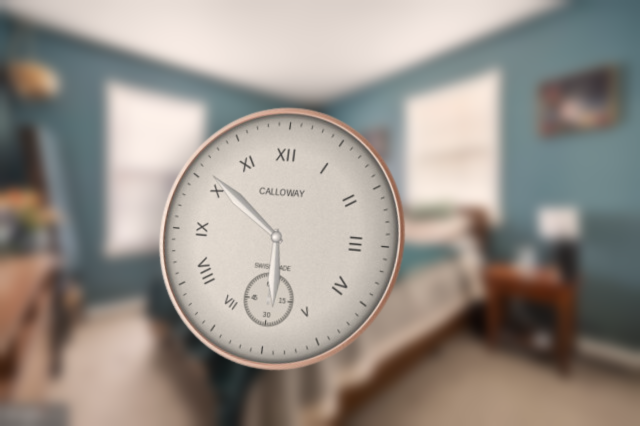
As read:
{"hour": 5, "minute": 51}
